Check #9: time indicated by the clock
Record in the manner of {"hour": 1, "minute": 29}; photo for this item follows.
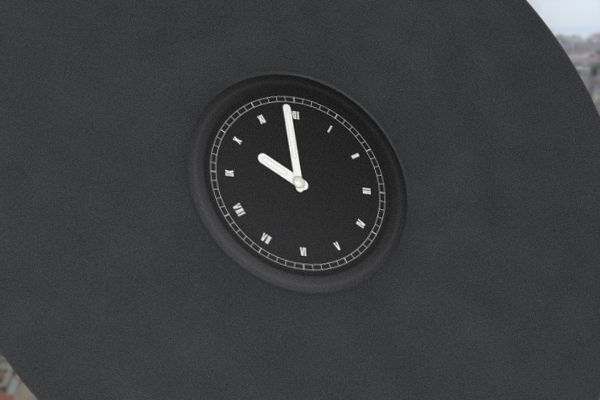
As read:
{"hour": 9, "minute": 59}
